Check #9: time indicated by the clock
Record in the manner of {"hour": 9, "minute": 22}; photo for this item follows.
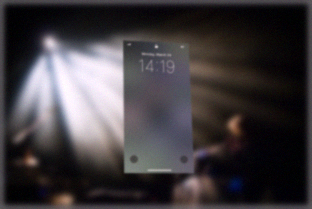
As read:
{"hour": 14, "minute": 19}
